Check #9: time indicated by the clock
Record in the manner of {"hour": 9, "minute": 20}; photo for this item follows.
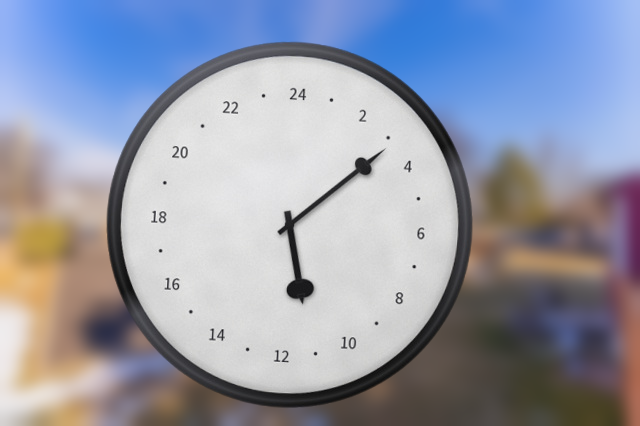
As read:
{"hour": 11, "minute": 8}
